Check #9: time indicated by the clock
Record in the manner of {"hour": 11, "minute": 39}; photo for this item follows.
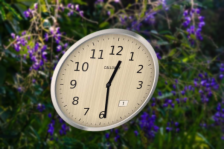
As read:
{"hour": 12, "minute": 29}
